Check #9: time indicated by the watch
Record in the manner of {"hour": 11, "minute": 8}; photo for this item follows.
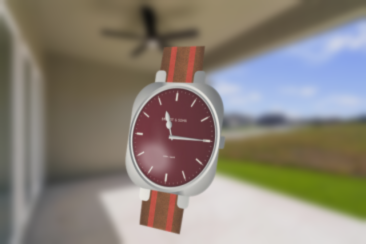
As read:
{"hour": 11, "minute": 15}
